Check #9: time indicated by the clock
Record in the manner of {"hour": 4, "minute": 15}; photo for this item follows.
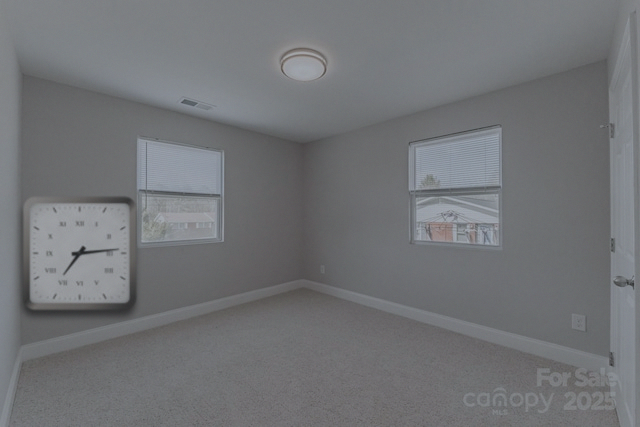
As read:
{"hour": 7, "minute": 14}
